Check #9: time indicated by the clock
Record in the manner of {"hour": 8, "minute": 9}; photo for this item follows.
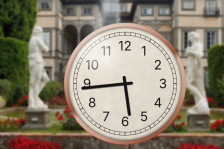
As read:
{"hour": 5, "minute": 44}
